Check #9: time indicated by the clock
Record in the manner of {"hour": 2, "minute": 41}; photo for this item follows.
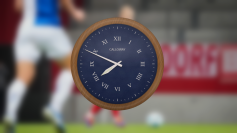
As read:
{"hour": 7, "minute": 49}
